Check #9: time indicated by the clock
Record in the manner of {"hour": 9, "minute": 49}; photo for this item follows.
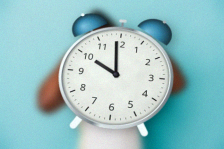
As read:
{"hour": 9, "minute": 59}
